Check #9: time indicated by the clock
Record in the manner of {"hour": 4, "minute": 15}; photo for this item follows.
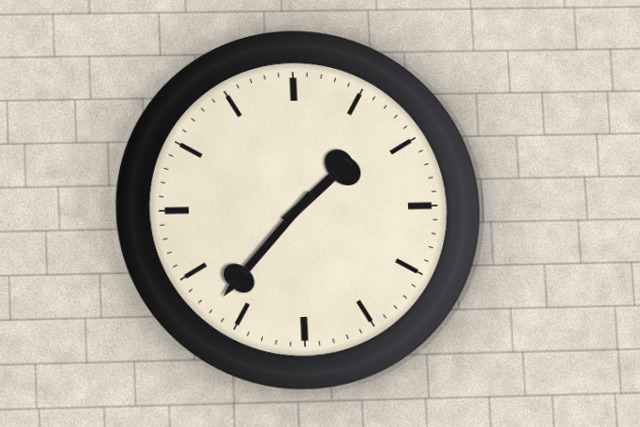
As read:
{"hour": 1, "minute": 37}
